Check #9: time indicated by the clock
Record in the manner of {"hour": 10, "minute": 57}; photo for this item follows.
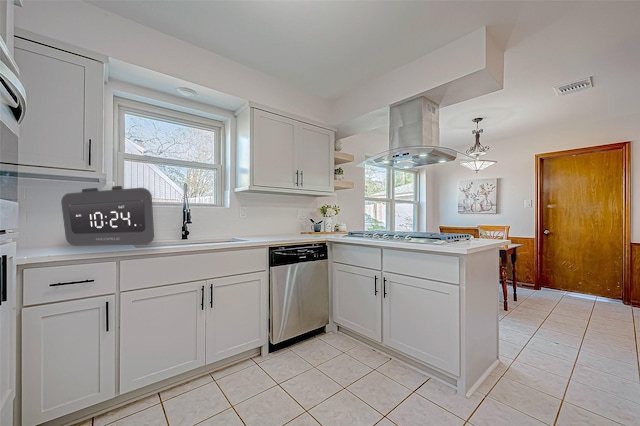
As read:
{"hour": 10, "minute": 24}
